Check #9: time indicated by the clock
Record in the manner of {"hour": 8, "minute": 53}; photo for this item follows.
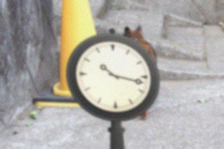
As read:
{"hour": 10, "minute": 17}
